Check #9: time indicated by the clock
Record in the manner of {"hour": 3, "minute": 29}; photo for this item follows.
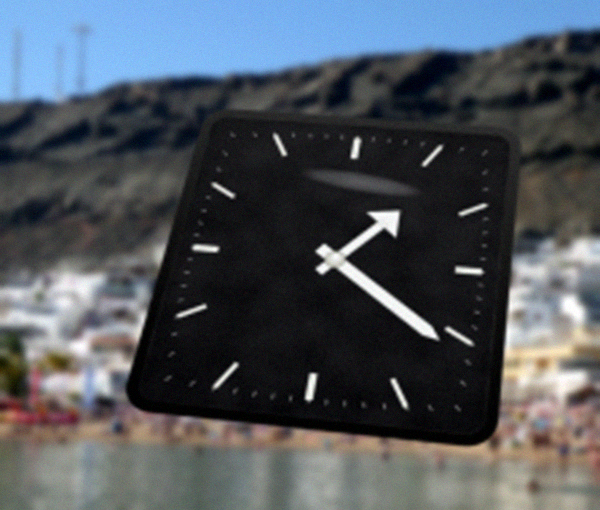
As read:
{"hour": 1, "minute": 21}
